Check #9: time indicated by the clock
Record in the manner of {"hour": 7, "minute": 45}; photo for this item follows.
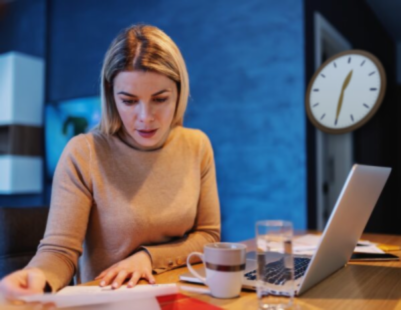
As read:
{"hour": 12, "minute": 30}
